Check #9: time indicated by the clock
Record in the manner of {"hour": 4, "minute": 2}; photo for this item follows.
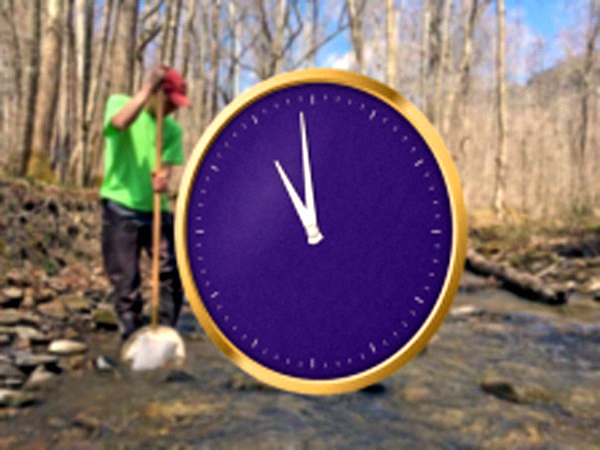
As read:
{"hour": 10, "minute": 59}
